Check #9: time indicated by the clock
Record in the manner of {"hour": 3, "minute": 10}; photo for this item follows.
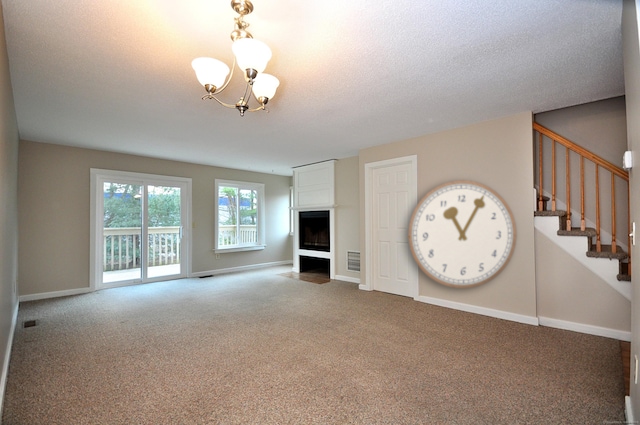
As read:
{"hour": 11, "minute": 5}
